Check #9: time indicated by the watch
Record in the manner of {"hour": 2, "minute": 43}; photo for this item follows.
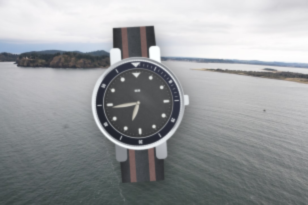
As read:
{"hour": 6, "minute": 44}
